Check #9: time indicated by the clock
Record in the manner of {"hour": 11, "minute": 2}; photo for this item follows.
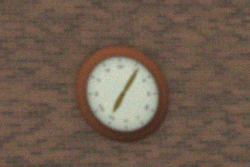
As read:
{"hour": 7, "minute": 6}
